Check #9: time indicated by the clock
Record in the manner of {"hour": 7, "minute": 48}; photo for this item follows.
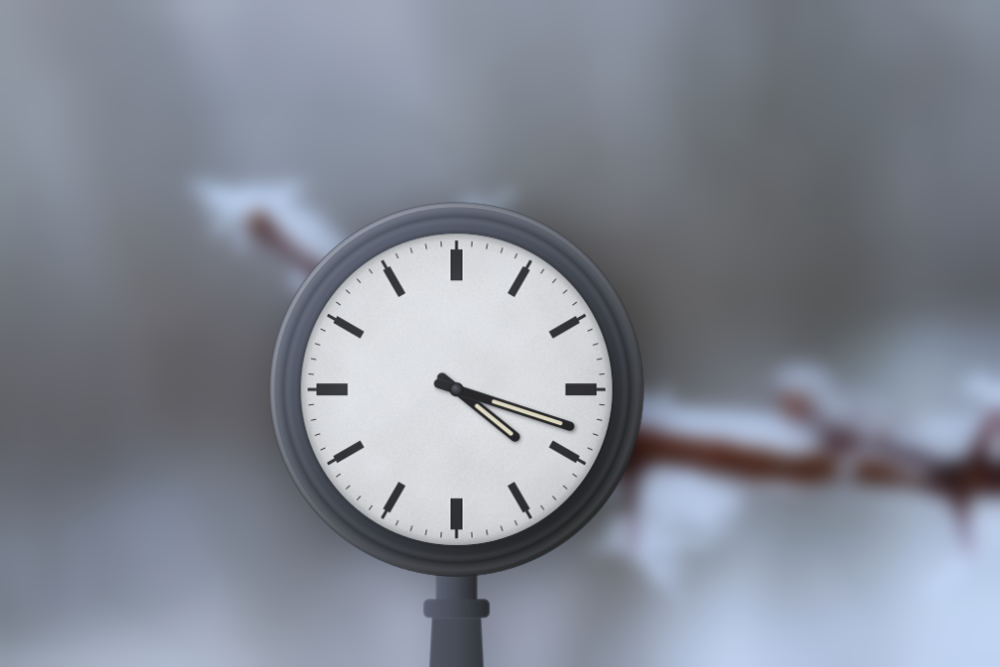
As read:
{"hour": 4, "minute": 18}
